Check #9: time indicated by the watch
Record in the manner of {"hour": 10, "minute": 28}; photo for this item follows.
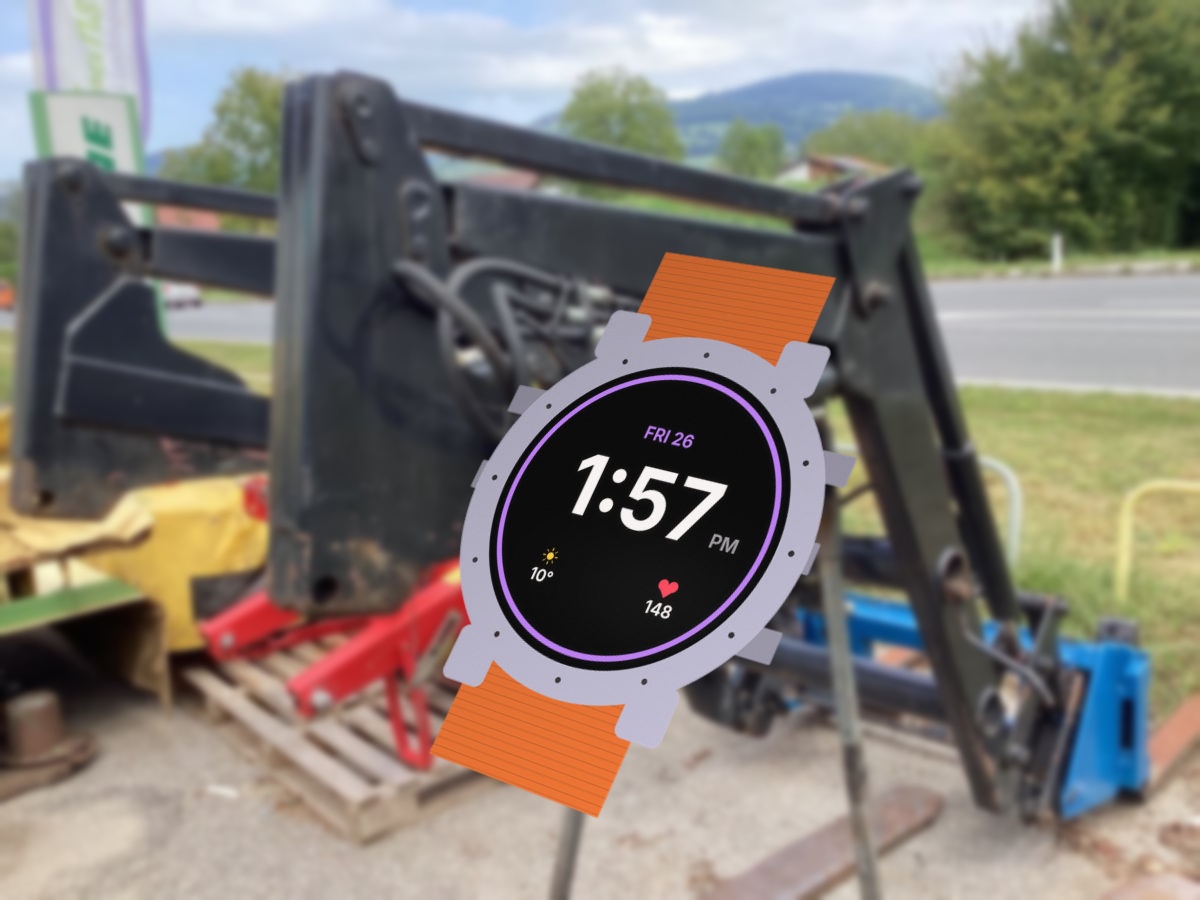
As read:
{"hour": 1, "minute": 57}
